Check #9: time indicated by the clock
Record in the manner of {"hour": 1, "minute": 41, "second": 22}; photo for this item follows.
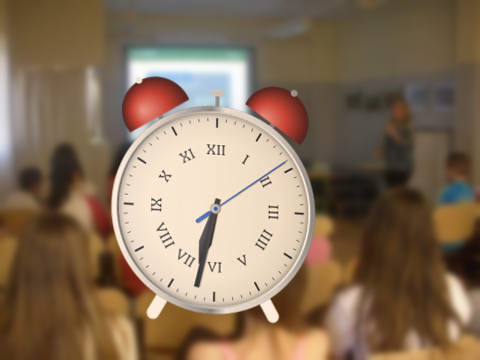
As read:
{"hour": 6, "minute": 32, "second": 9}
